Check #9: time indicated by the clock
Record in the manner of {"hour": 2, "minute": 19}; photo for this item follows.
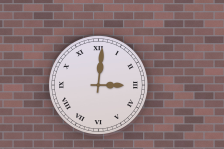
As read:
{"hour": 3, "minute": 1}
